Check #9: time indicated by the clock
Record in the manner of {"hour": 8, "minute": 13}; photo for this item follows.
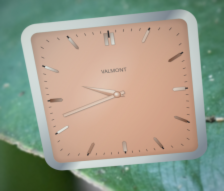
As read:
{"hour": 9, "minute": 42}
